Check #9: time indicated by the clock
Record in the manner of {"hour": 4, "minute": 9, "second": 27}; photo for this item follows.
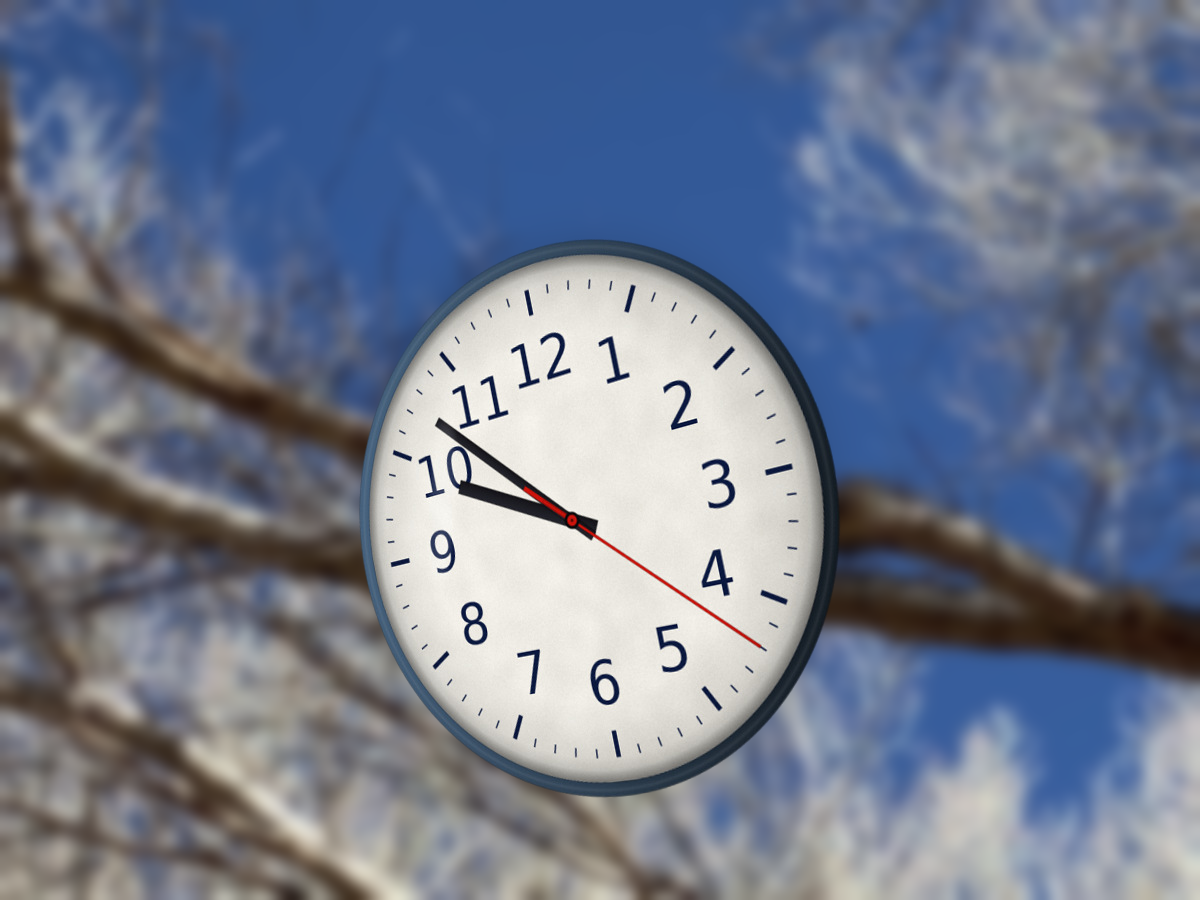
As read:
{"hour": 9, "minute": 52, "second": 22}
